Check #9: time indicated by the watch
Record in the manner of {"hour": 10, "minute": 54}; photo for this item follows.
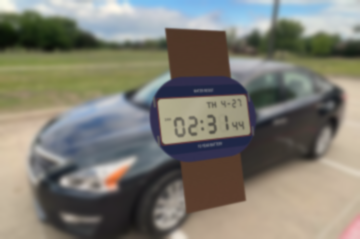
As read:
{"hour": 2, "minute": 31}
